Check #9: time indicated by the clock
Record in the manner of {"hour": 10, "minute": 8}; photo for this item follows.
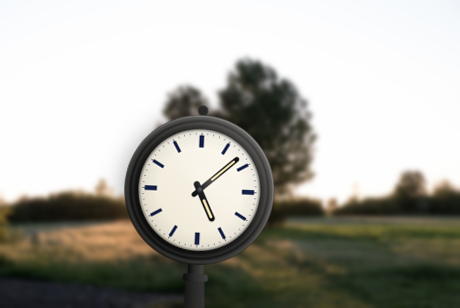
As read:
{"hour": 5, "minute": 8}
